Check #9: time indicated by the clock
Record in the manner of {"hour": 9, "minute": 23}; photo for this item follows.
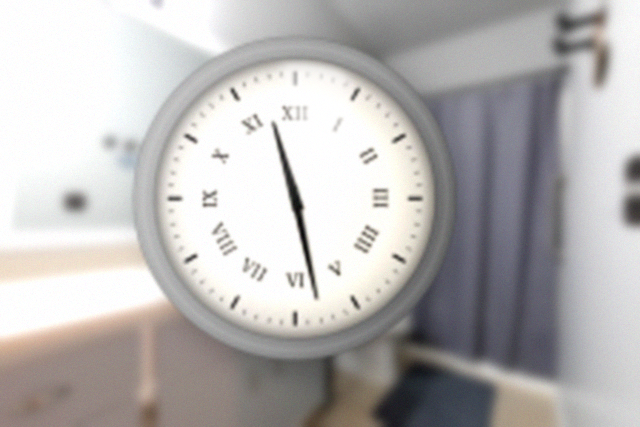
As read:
{"hour": 11, "minute": 28}
